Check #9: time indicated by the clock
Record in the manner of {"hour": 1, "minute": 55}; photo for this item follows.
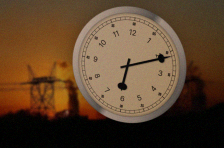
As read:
{"hour": 6, "minute": 11}
